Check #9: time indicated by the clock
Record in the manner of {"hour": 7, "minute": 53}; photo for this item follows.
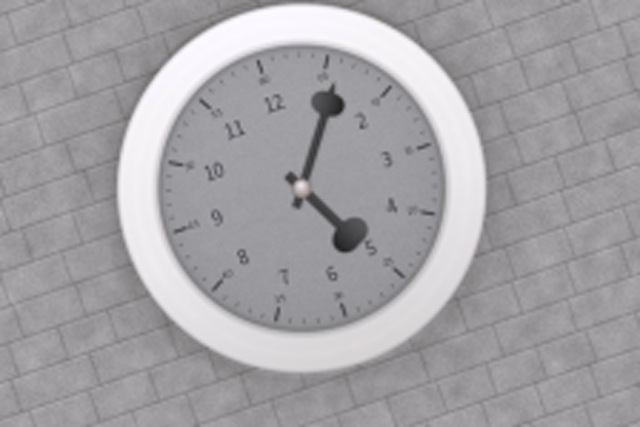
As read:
{"hour": 5, "minute": 6}
